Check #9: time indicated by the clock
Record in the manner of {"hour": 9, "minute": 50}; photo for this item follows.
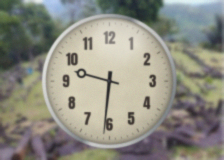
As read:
{"hour": 9, "minute": 31}
